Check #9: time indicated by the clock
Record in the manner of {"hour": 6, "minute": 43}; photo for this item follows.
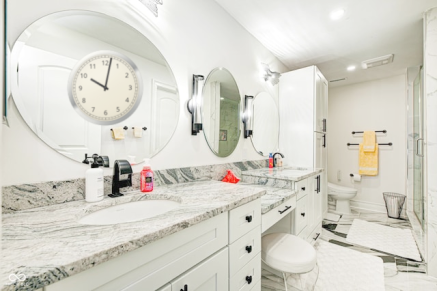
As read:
{"hour": 10, "minute": 2}
